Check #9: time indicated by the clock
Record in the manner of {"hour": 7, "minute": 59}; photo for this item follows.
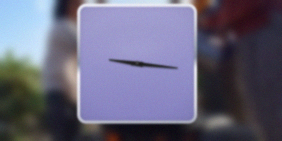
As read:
{"hour": 9, "minute": 16}
